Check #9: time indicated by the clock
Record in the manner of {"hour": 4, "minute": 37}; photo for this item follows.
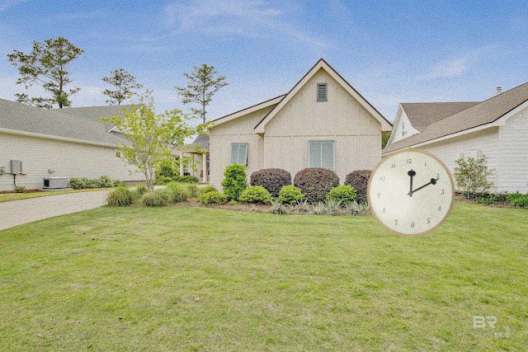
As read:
{"hour": 12, "minute": 11}
